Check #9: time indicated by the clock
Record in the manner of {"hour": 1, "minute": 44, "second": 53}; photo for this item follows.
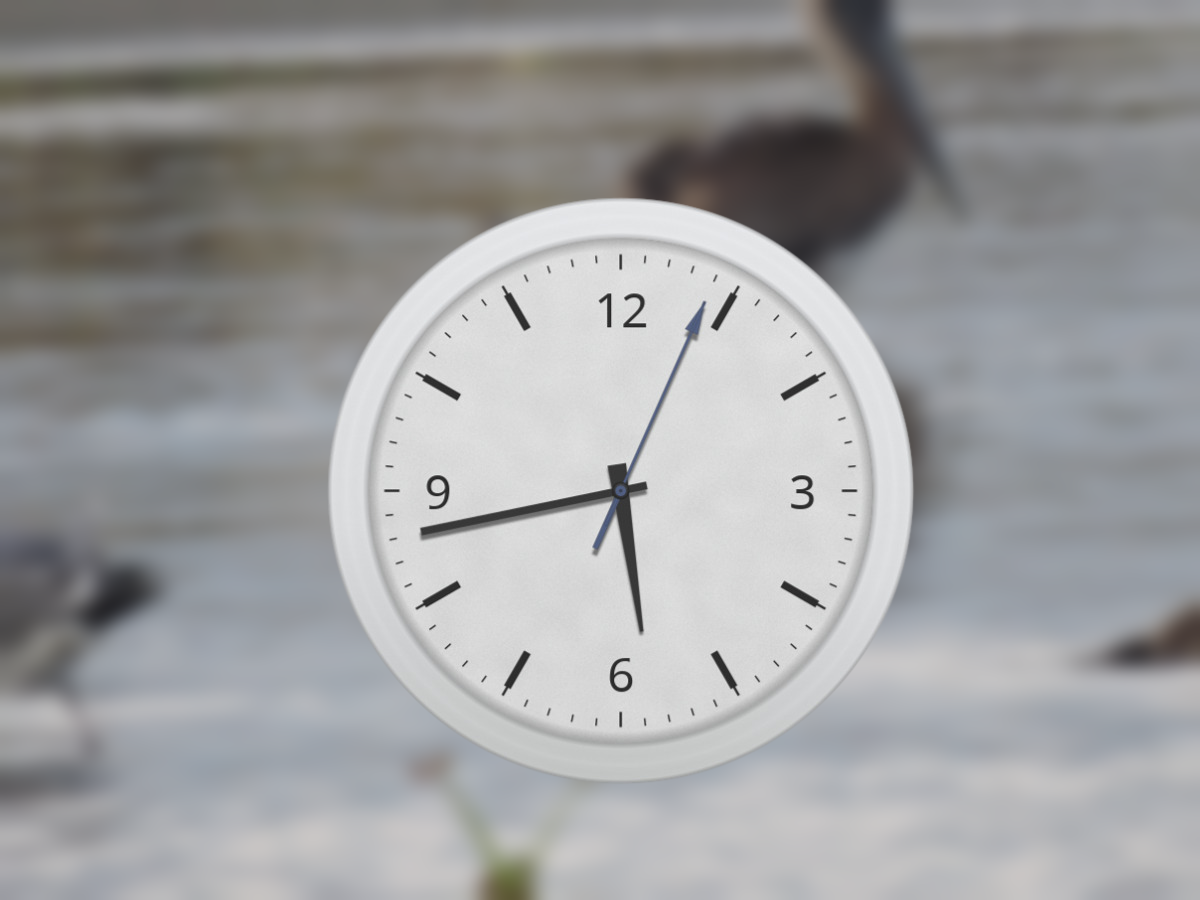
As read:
{"hour": 5, "minute": 43, "second": 4}
